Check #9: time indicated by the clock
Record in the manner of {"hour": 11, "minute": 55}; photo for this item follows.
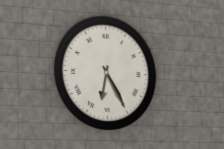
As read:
{"hour": 6, "minute": 25}
